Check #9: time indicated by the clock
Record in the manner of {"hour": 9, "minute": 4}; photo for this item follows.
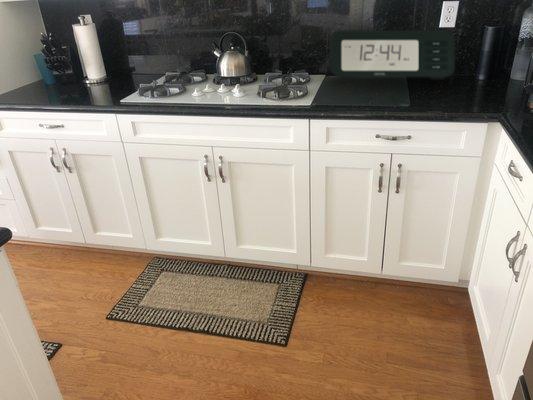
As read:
{"hour": 12, "minute": 44}
